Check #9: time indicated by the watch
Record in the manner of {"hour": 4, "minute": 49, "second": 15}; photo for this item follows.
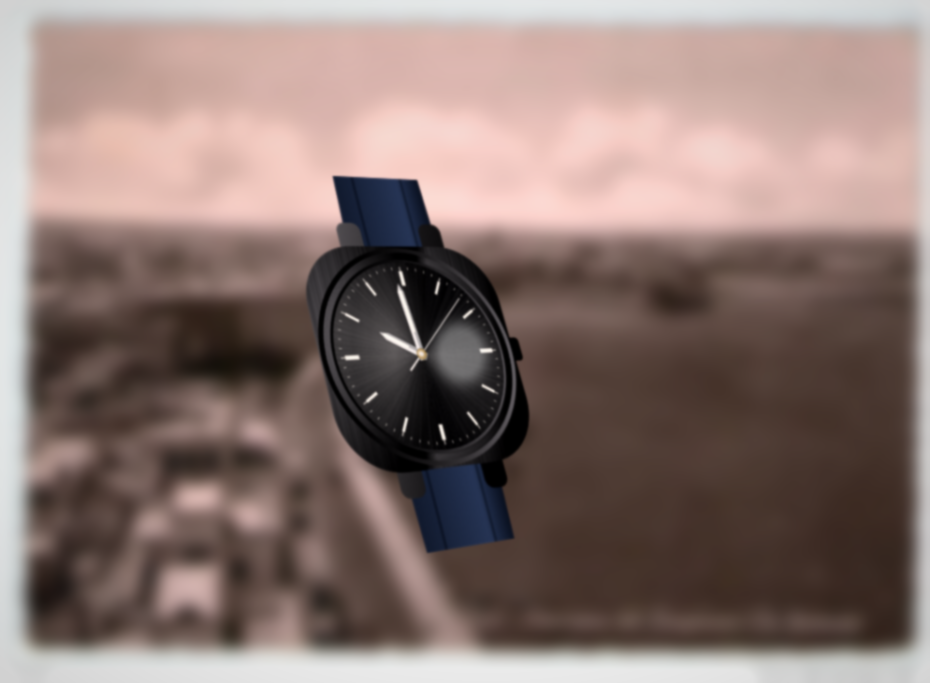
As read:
{"hour": 9, "minute": 59, "second": 8}
